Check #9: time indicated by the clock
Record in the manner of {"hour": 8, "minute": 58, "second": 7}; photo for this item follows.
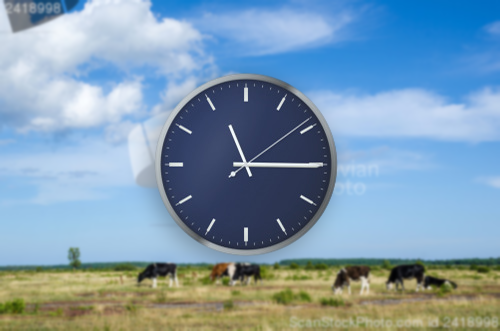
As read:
{"hour": 11, "minute": 15, "second": 9}
